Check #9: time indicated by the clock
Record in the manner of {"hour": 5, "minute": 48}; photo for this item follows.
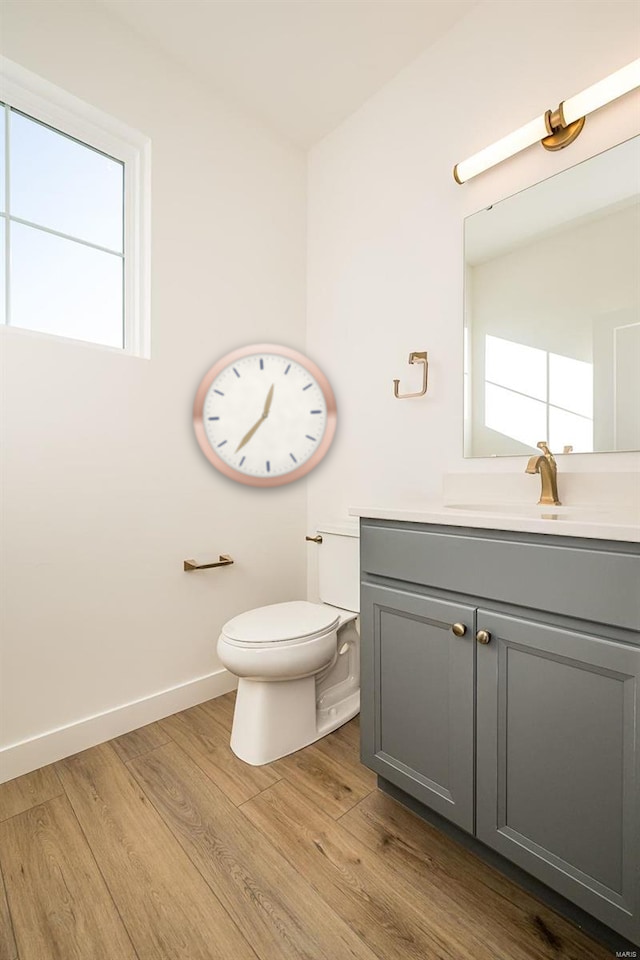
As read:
{"hour": 12, "minute": 37}
